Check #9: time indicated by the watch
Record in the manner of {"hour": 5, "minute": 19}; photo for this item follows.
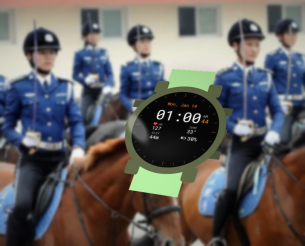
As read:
{"hour": 1, "minute": 0}
